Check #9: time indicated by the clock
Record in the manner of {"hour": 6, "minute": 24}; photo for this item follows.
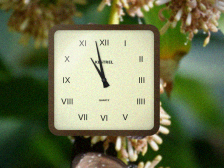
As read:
{"hour": 10, "minute": 58}
